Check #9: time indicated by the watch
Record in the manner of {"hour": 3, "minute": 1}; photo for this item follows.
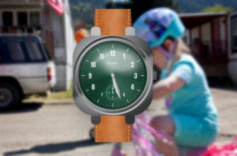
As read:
{"hour": 5, "minute": 27}
